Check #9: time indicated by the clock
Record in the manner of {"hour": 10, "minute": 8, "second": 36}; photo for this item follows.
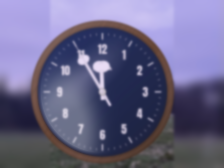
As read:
{"hour": 11, "minute": 54, "second": 55}
